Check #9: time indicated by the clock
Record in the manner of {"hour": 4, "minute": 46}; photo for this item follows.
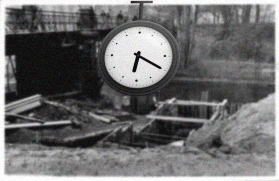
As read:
{"hour": 6, "minute": 20}
